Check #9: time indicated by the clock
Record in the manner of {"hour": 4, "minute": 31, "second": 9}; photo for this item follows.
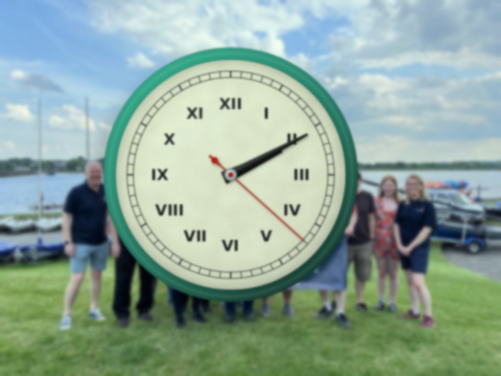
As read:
{"hour": 2, "minute": 10, "second": 22}
